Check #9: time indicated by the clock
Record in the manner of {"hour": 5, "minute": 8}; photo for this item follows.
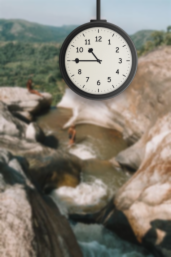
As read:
{"hour": 10, "minute": 45}
